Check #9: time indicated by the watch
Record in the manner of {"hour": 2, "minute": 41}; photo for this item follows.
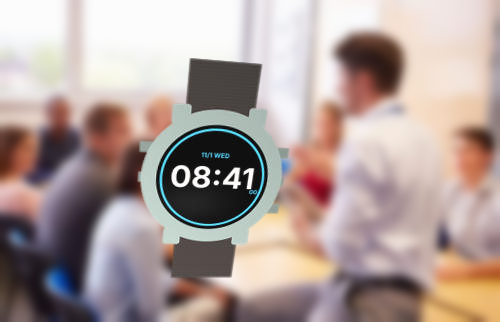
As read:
{"hour": 8, "minute": 41}
